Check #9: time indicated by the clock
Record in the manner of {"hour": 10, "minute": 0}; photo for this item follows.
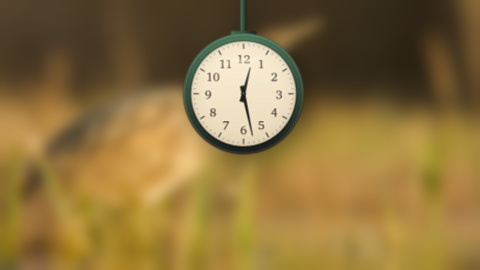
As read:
{"hour": 12, "minute": 28}
